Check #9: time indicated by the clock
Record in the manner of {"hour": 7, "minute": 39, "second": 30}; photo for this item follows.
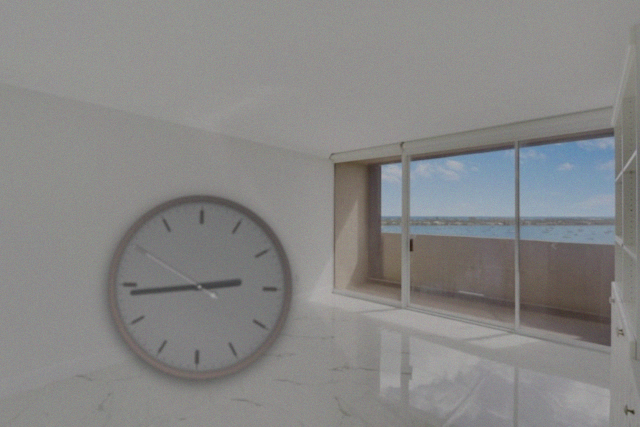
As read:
{"hour": 2, "minute": 43, "second": 50}
